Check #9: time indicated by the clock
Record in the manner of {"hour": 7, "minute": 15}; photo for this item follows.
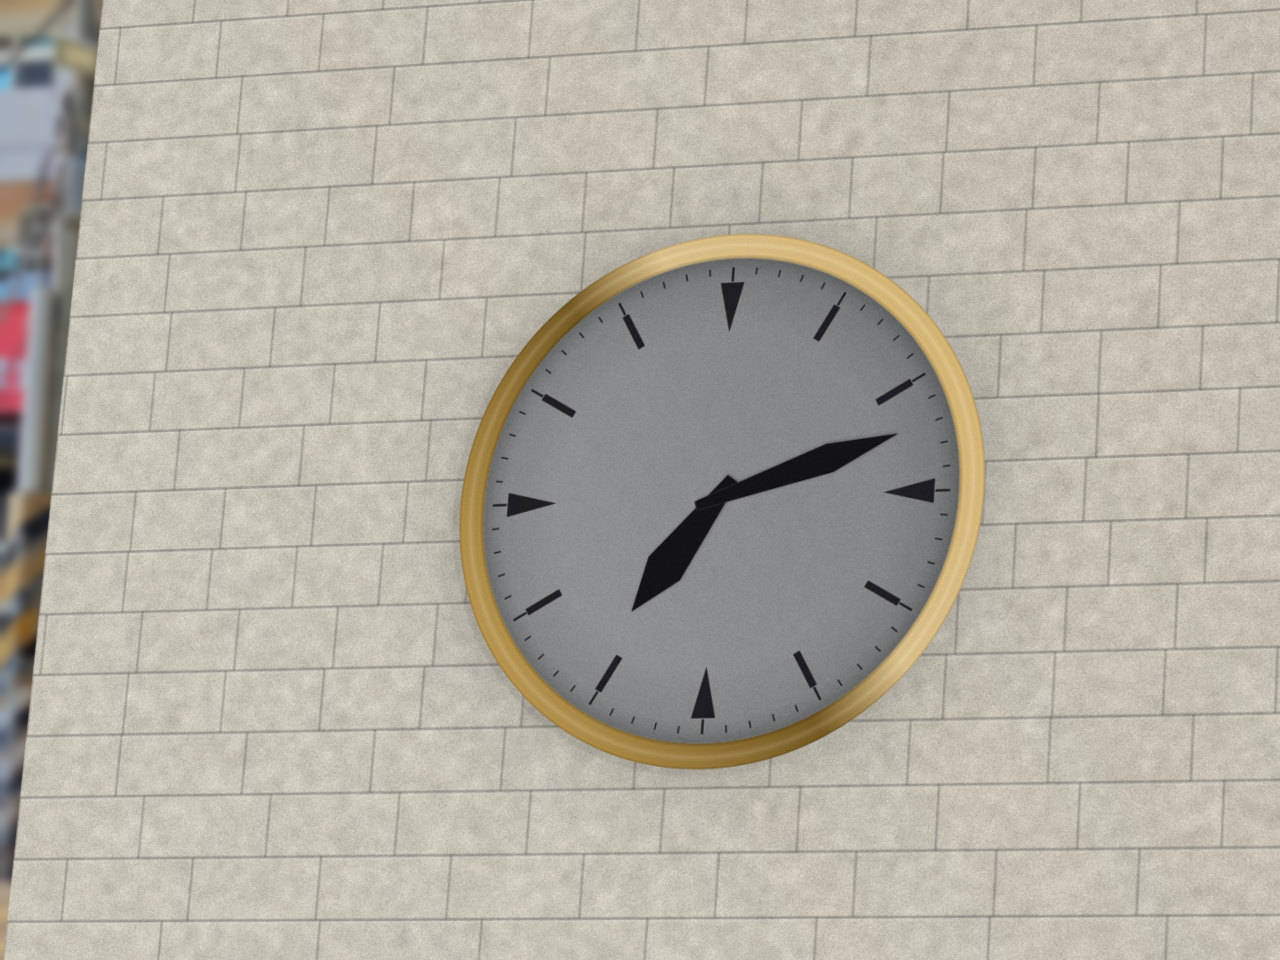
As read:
{"hour": 7, "minute": 12}
